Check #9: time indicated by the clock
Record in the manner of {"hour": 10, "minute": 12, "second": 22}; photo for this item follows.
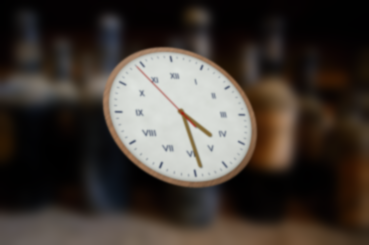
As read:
{"hour": 4, "minute": 28, "second": 54}
